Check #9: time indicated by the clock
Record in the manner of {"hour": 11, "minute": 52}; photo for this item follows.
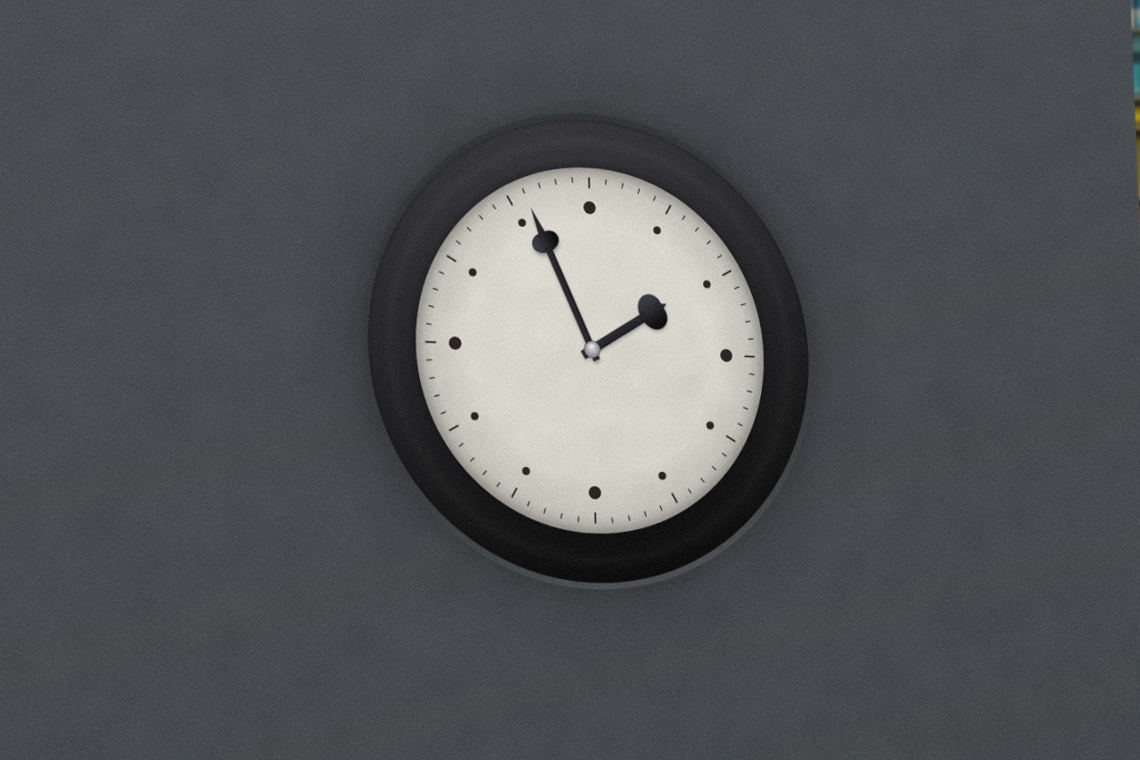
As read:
{"hour": 1, "minute": 56}
